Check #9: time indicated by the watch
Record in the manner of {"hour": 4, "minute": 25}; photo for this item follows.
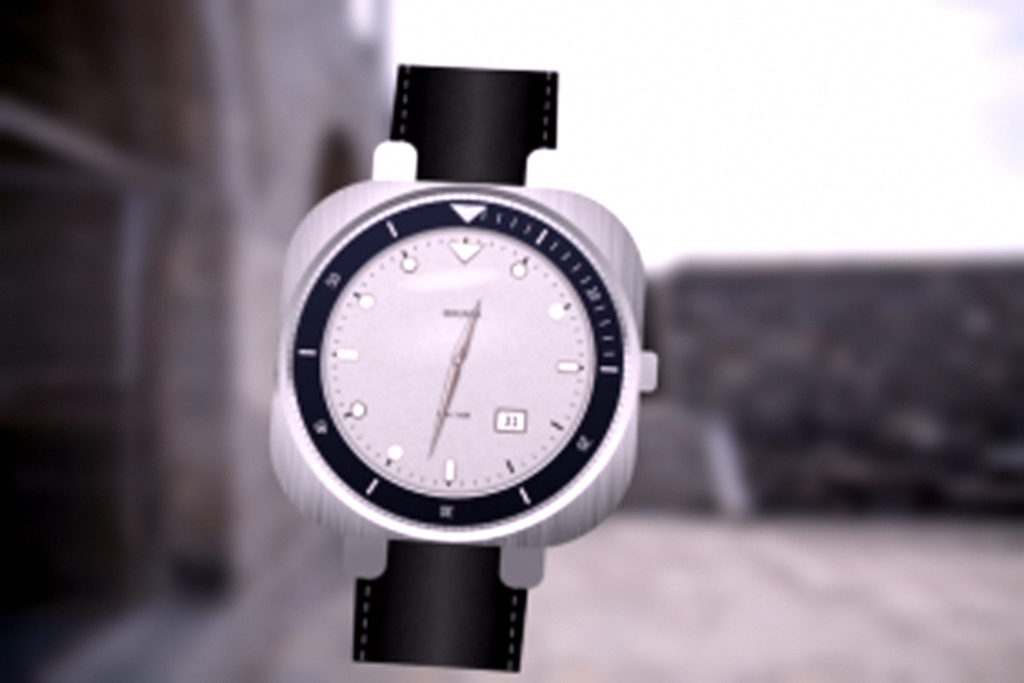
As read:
{"hour": 12, "minute": 32}
